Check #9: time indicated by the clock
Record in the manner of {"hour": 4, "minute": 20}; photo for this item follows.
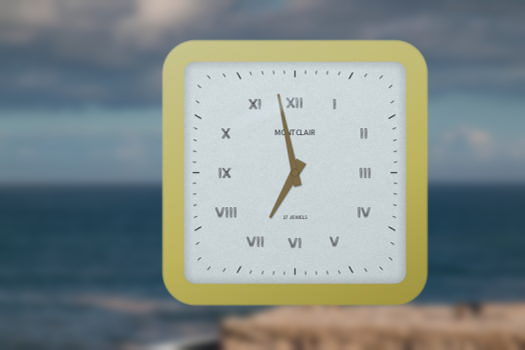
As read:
{"hour": 6, "minute": 58}
